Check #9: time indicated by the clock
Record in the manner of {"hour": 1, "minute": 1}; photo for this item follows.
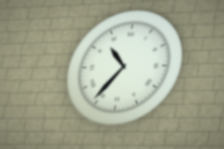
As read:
{"hour": 10, "minute": 36}
